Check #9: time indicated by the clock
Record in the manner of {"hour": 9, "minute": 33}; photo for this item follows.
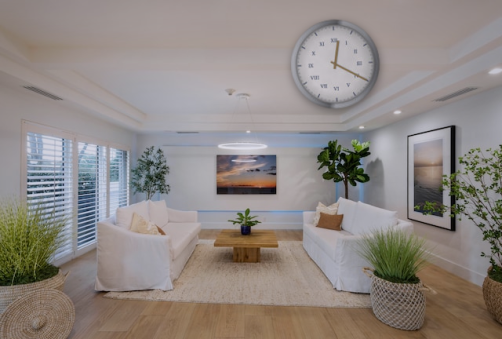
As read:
{"hour": 12, "minute": 20}
